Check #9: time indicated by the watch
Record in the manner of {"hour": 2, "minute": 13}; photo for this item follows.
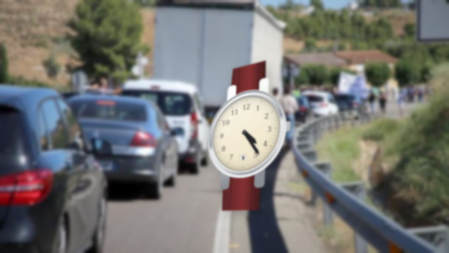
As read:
{"hour": 4, "minute": 24}
